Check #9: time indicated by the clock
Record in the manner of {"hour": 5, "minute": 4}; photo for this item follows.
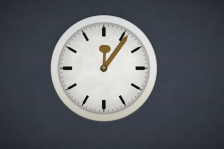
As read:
{"hour": 12, "minute": 6}
